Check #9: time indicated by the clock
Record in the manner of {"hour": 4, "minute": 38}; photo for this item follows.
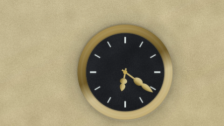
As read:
{"hour": 6, "minute": 21}
